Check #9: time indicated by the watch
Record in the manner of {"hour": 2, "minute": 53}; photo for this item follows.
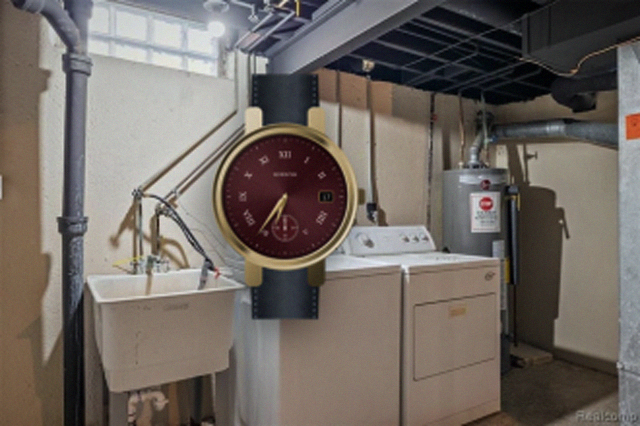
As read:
{"hour": 6, "minute": 36}
